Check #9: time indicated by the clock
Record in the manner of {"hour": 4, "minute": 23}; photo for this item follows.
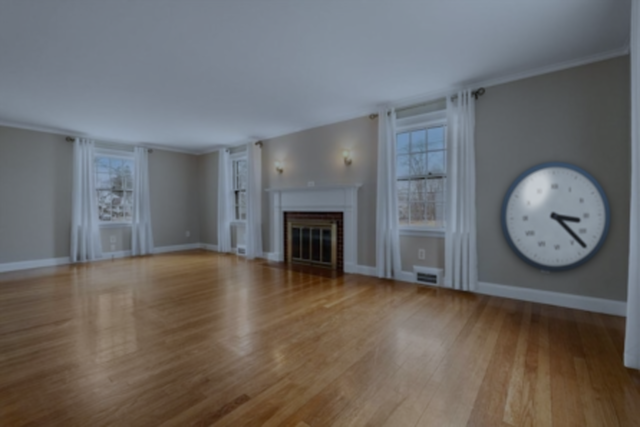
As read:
{"hour": 3, "minute": 23}
